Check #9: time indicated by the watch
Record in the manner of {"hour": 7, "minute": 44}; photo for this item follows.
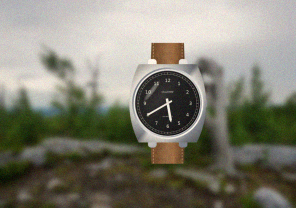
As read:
{"hour": 5, "minute": 40}
